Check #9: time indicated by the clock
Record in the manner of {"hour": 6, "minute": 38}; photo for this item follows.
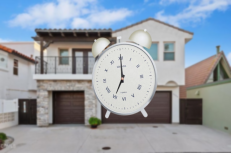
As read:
{"hour": 7, "minute": 0}
